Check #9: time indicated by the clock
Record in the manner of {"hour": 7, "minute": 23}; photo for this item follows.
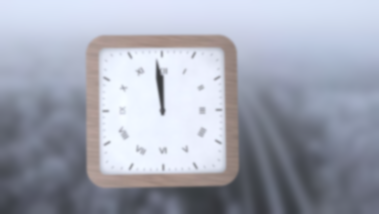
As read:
{"hour": 11, "minute": 59}
